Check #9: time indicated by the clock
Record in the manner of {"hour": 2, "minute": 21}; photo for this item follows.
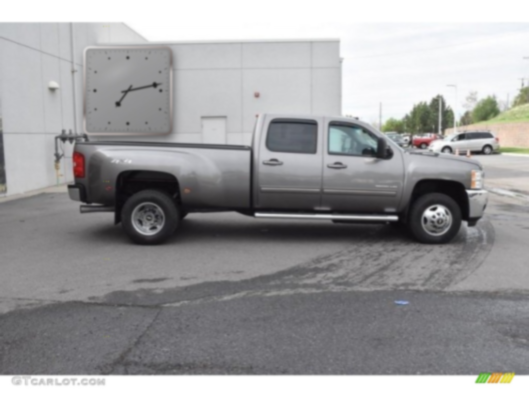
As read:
{"hour": 7, "minute": 13}
